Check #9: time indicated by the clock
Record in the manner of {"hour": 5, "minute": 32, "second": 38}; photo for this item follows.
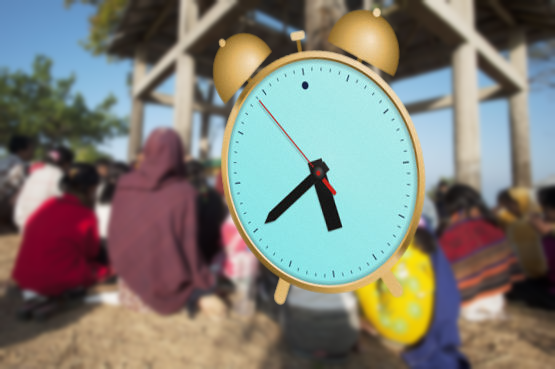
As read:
{"hour": 5, "minute": 39, "second": 54}
